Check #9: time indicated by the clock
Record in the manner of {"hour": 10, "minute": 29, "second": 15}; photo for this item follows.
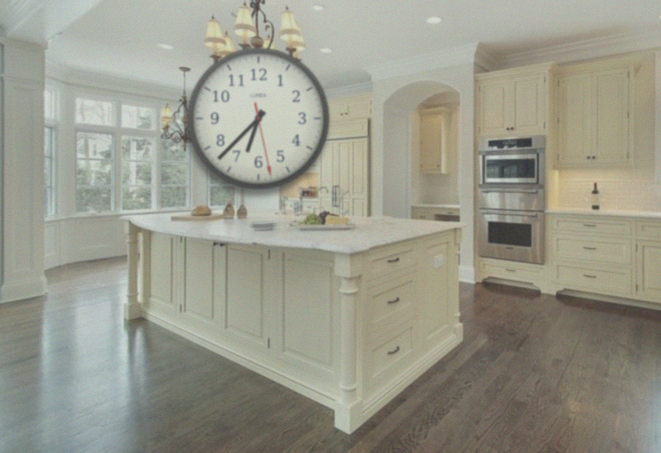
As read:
{"hour": 6, "minute": 37, "second": 28}
